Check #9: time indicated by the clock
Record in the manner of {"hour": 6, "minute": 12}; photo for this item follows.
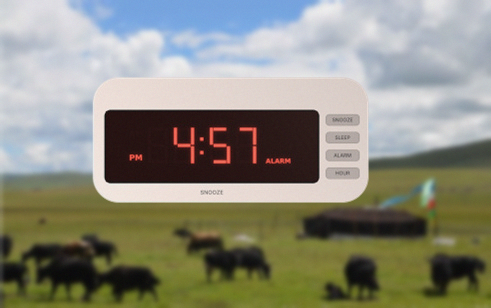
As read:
{"hour": 4, "minute": 57}
